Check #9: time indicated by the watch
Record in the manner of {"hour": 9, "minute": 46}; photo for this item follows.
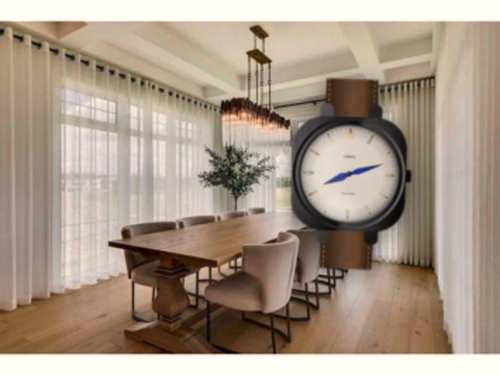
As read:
{"hour": 8, "minute": 12}
